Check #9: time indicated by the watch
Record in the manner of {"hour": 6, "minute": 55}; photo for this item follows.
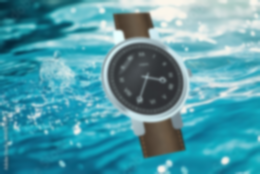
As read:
{"hour": 3, "minute": 35}
